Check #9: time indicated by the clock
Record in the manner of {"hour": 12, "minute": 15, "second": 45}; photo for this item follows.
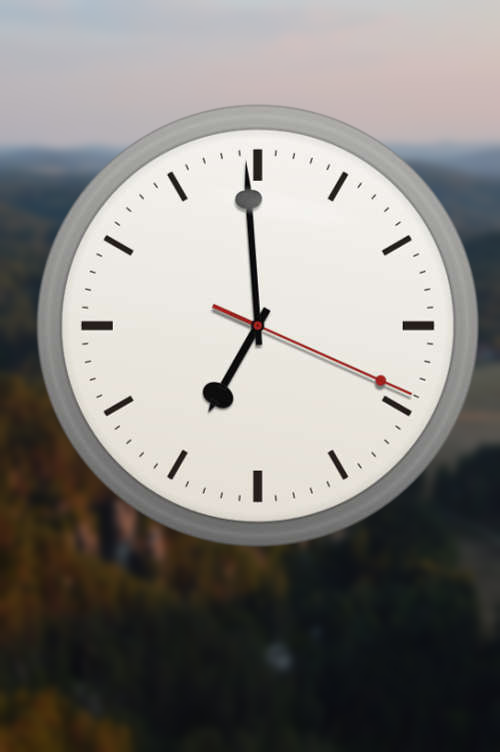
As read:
{"hour": 6, "minute": 59, "second": 19}
